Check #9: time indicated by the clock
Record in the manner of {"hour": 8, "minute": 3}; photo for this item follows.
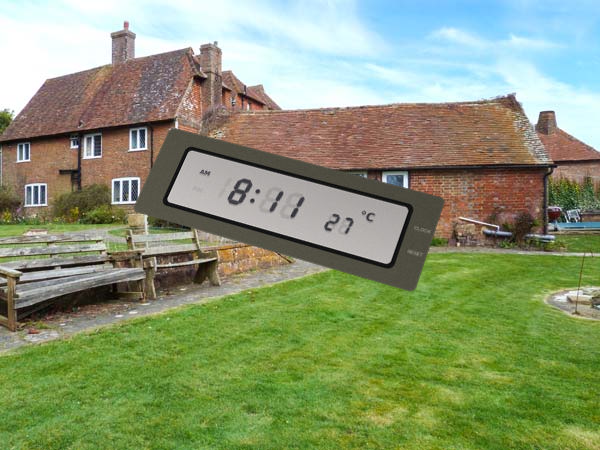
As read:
{"hour": 8, "minute": 11}
